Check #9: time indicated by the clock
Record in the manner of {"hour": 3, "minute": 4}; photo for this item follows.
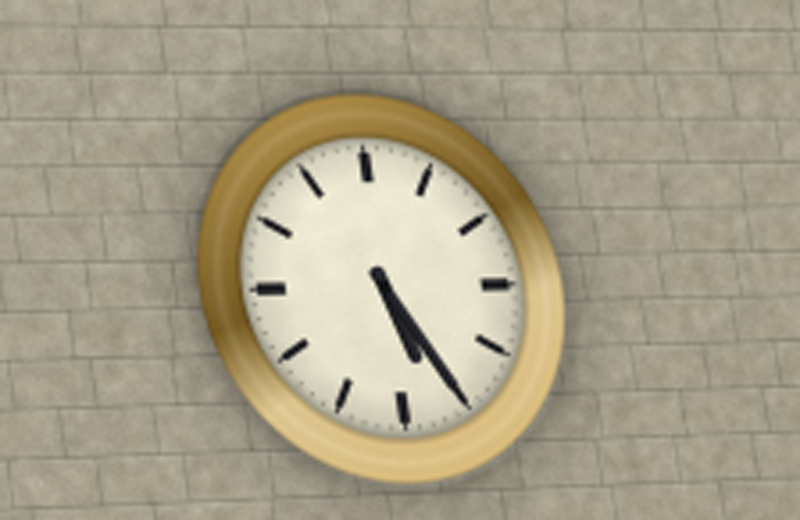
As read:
{"hour": 5, "minute": 25}
